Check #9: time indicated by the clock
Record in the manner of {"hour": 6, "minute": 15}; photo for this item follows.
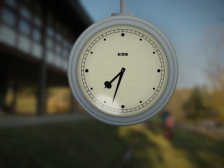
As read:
{"hour": 7, "minute": 33}
